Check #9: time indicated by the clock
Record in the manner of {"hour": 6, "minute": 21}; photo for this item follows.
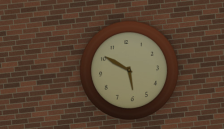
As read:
{"hour": 5, "minute": 51}
